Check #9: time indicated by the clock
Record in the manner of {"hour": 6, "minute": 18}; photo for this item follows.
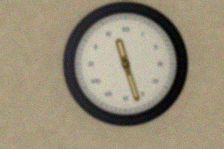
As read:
{"hour": 11, "minute": 27}
